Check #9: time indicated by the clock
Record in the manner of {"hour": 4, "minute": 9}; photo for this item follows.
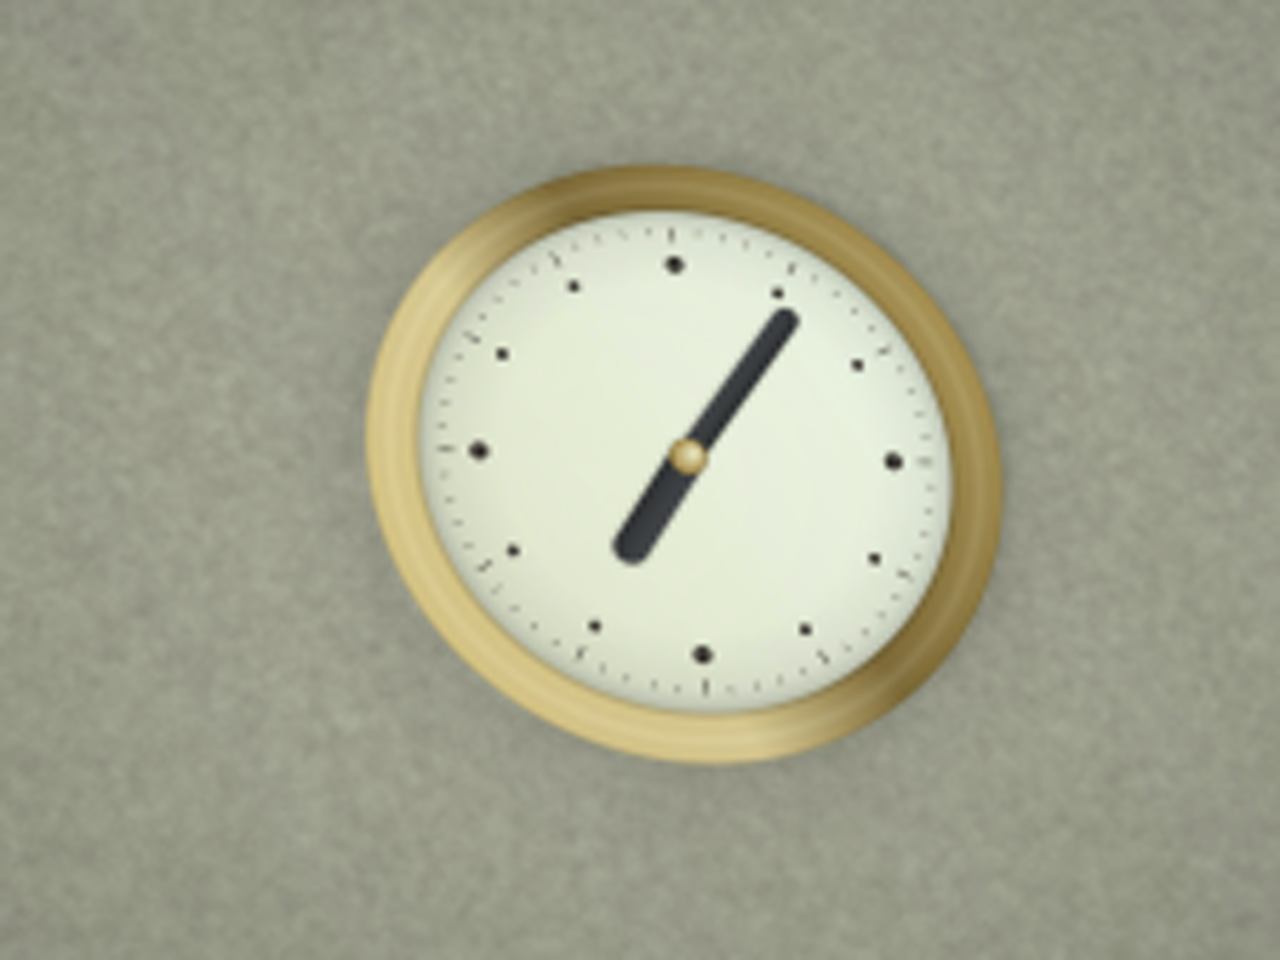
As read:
{"hour": 7, "minute": 6}
